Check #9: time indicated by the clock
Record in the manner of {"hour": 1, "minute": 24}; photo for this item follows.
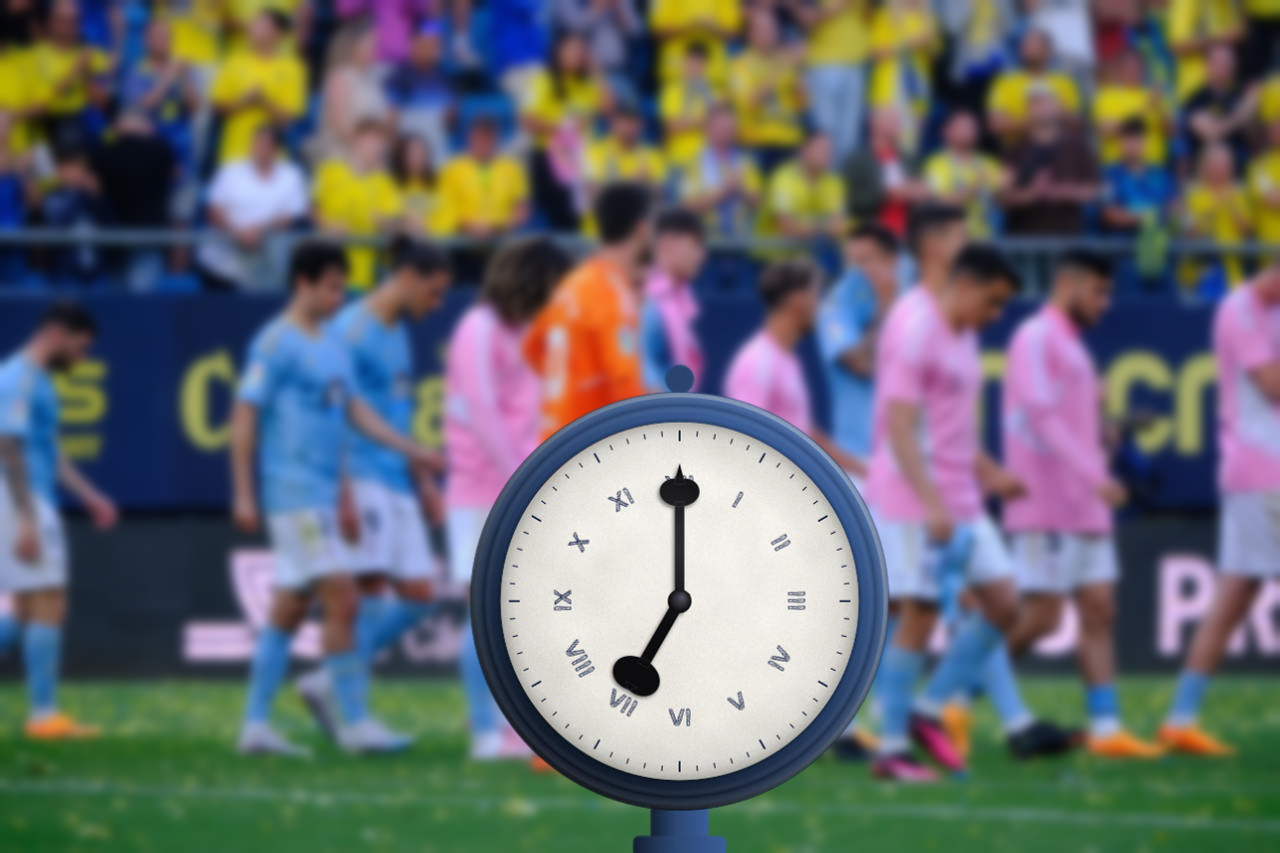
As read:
{"hour": 7, "minute": 0}
